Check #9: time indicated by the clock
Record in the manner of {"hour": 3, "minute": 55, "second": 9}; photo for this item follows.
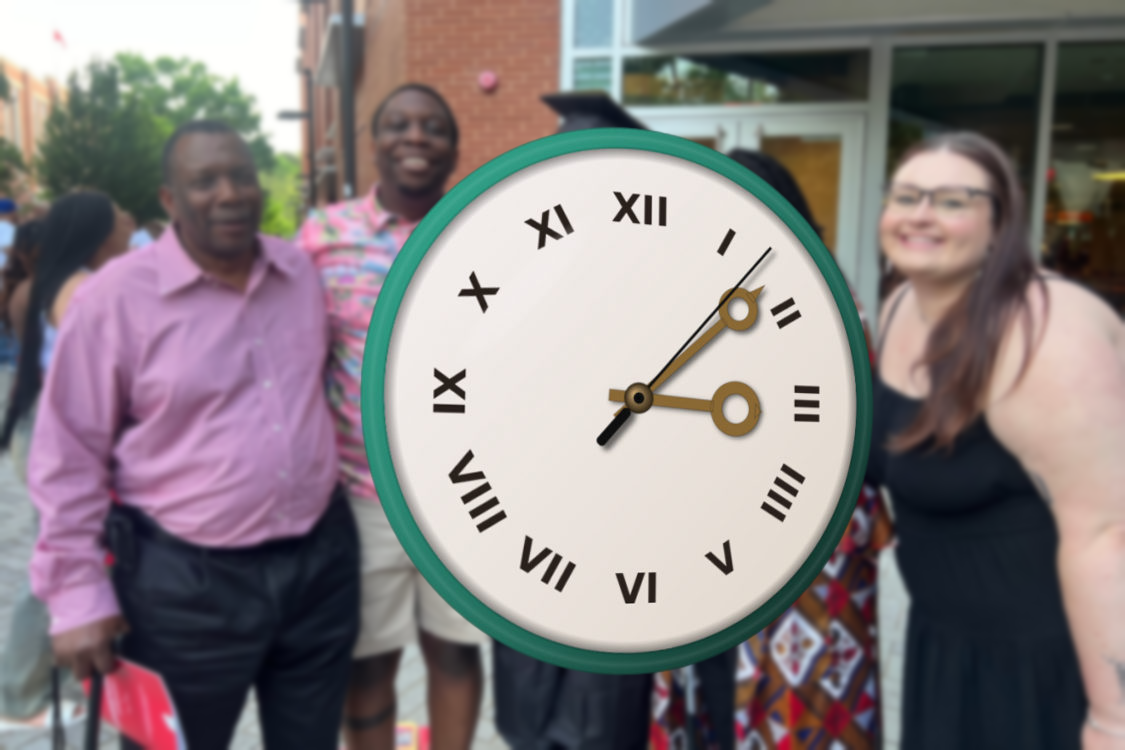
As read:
{"hour": 3, "minute": 8, "second": 7}
